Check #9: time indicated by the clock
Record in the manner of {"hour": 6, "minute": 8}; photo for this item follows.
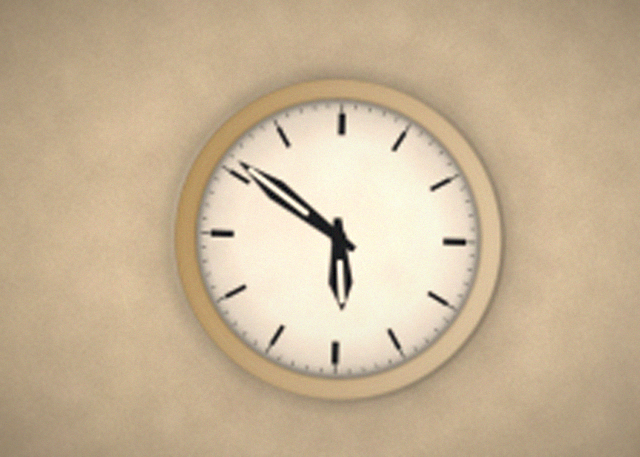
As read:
{"hour": 5, "minute": 51}
